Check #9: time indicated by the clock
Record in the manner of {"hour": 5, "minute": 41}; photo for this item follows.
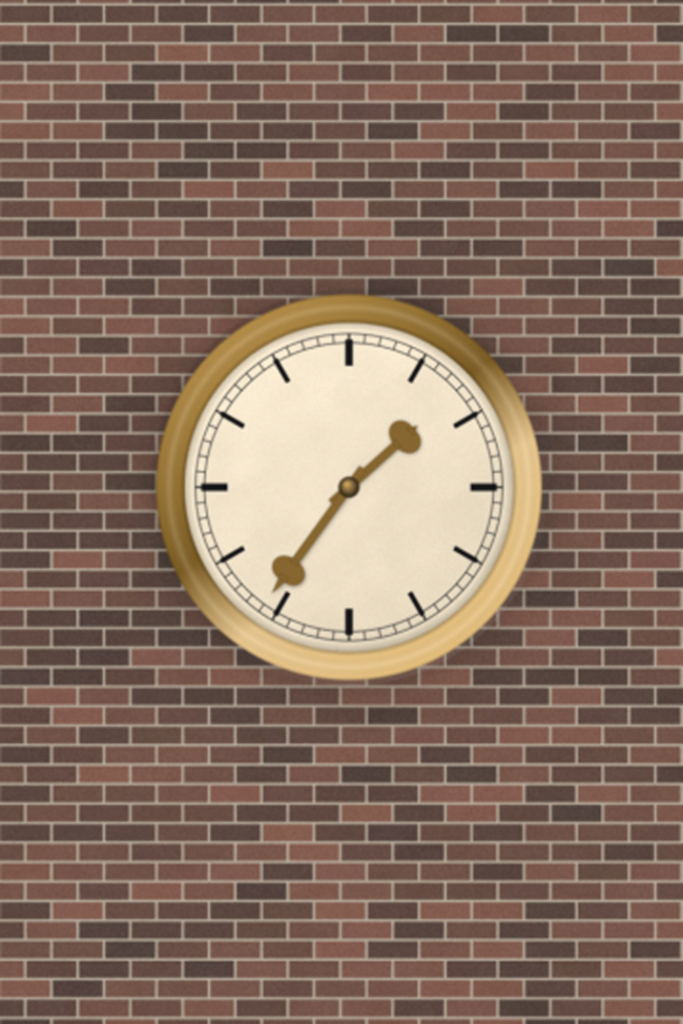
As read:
{"hour": 1, "minute": 36}
